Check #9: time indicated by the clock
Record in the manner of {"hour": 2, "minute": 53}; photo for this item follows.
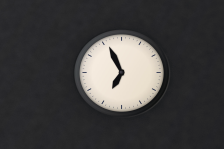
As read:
{"hour": 6, "minute": 56}
